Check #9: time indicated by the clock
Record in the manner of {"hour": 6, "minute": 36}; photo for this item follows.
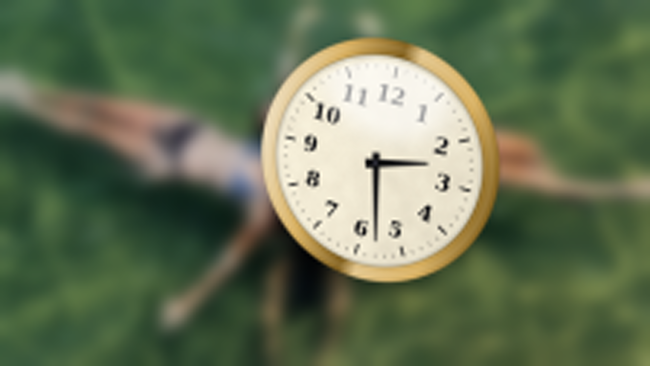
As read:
{"hour": 2, "minute": 28}
